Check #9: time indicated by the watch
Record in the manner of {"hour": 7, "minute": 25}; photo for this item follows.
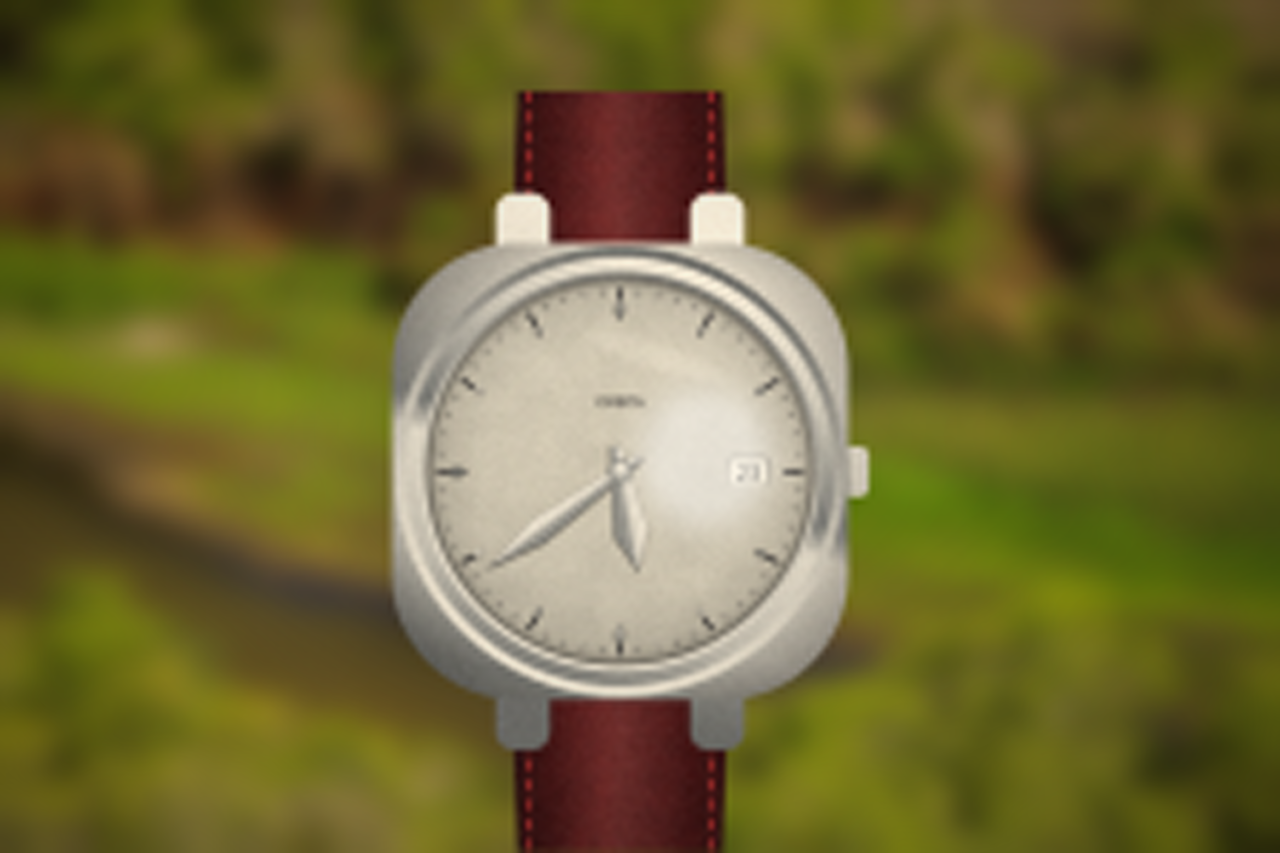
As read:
{"hour": 5, "minute": 39}
